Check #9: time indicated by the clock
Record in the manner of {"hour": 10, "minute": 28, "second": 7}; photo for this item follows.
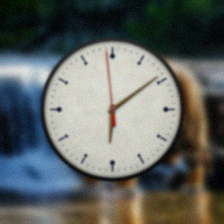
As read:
{"hour": 6, "minute": 8, "second": 59}
